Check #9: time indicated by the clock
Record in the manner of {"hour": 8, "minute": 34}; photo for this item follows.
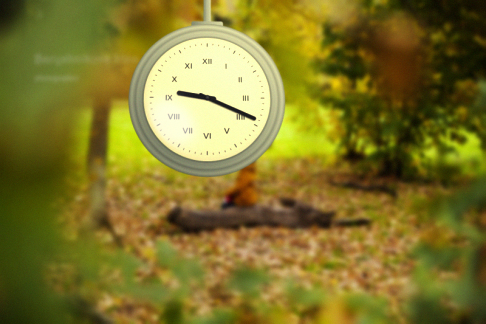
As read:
{"hour": 9, "minute": 19}
